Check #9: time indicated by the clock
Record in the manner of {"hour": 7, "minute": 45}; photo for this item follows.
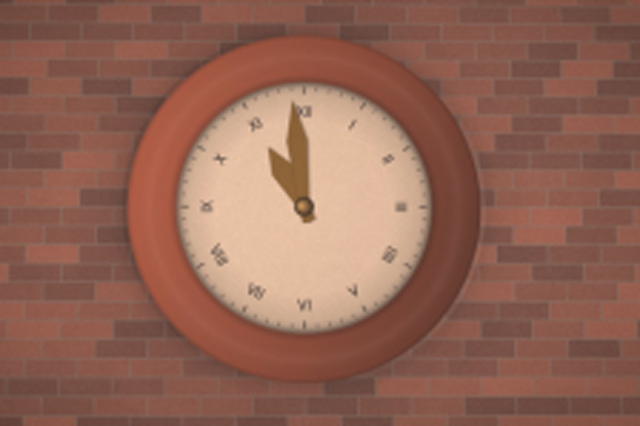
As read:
{"hour": 10, "minute": 59}
